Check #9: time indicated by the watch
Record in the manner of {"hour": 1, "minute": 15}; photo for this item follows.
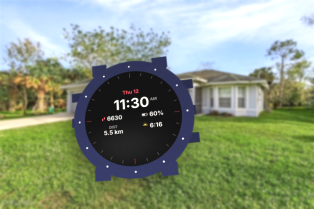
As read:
{"hour": 11, "minute": 30}
